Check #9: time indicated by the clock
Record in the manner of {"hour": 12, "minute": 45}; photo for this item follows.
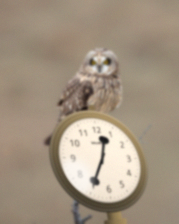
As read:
{"hour": 12, "minute": 35}
